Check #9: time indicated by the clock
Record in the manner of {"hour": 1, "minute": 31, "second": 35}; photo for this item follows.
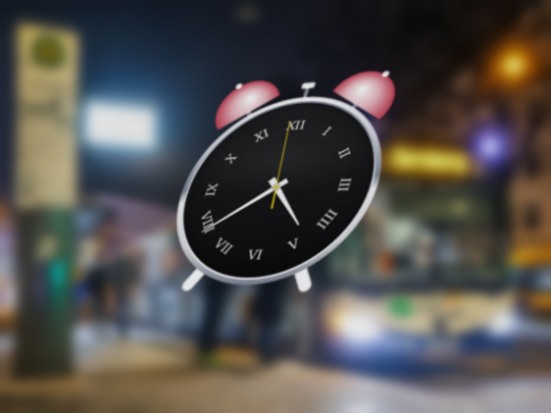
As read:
{"hour": 4, "minute": 38, "second": 59}
